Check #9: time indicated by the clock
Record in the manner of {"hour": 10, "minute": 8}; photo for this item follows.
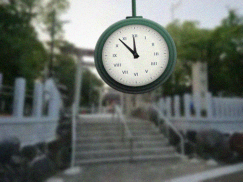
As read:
{"hour": 11, "minute": 53}
